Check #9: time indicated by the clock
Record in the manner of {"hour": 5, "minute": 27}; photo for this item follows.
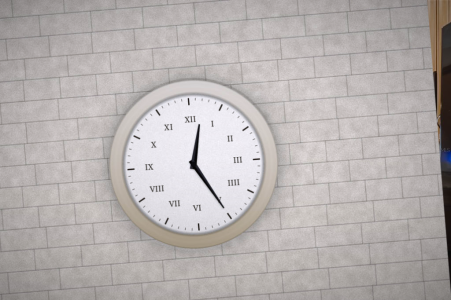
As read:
{"hour": 12, "minute": 25}
